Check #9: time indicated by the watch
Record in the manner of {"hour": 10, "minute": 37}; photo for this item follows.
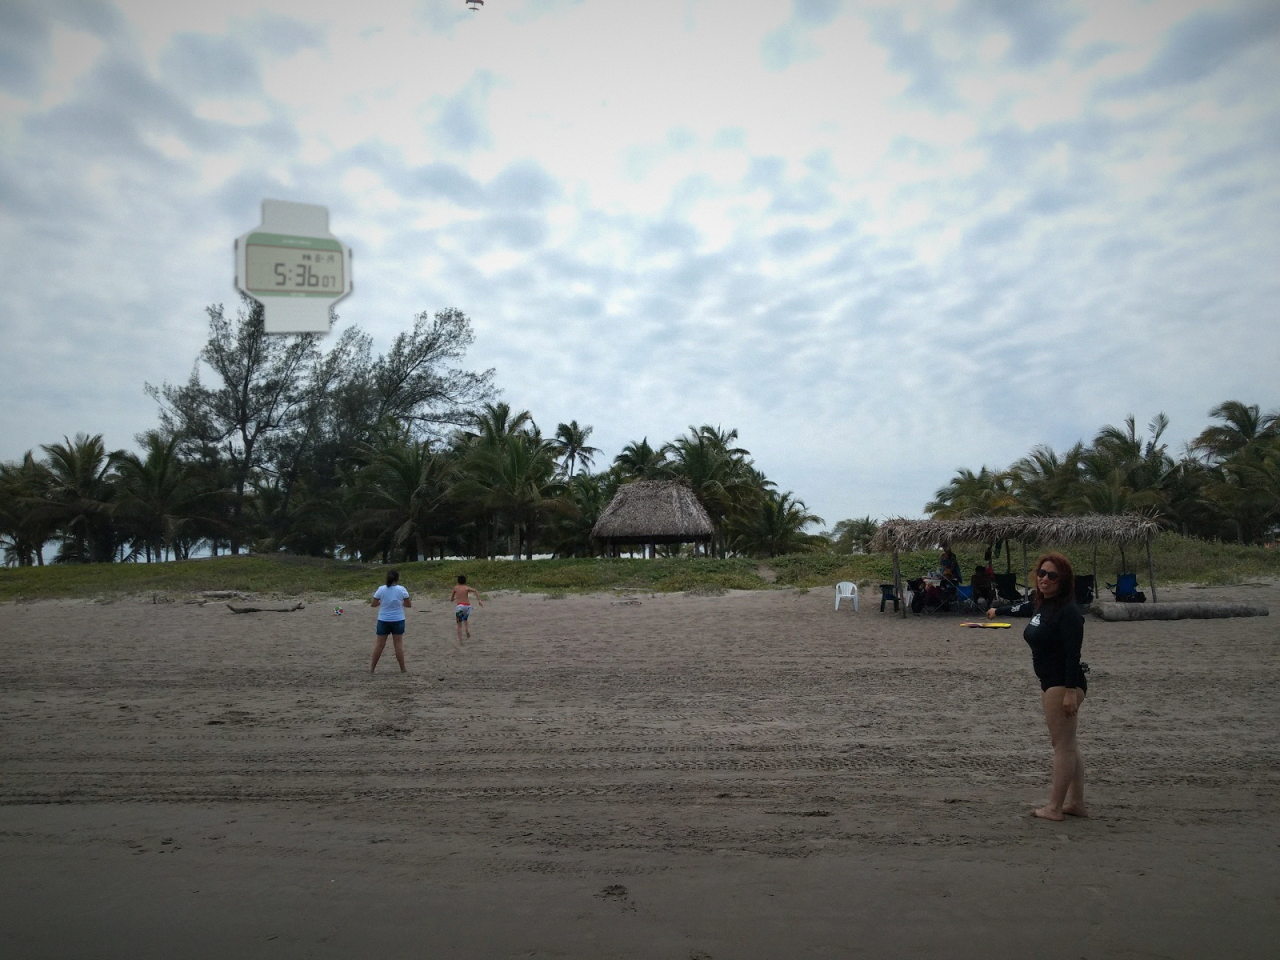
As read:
{"hour": 5, "minute": 36}
